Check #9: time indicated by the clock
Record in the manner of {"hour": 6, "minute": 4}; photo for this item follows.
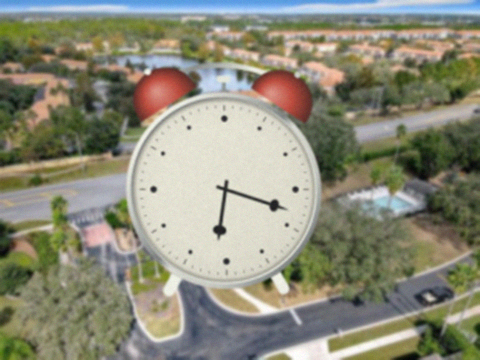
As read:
{"hour": 6, "minute": 18}
